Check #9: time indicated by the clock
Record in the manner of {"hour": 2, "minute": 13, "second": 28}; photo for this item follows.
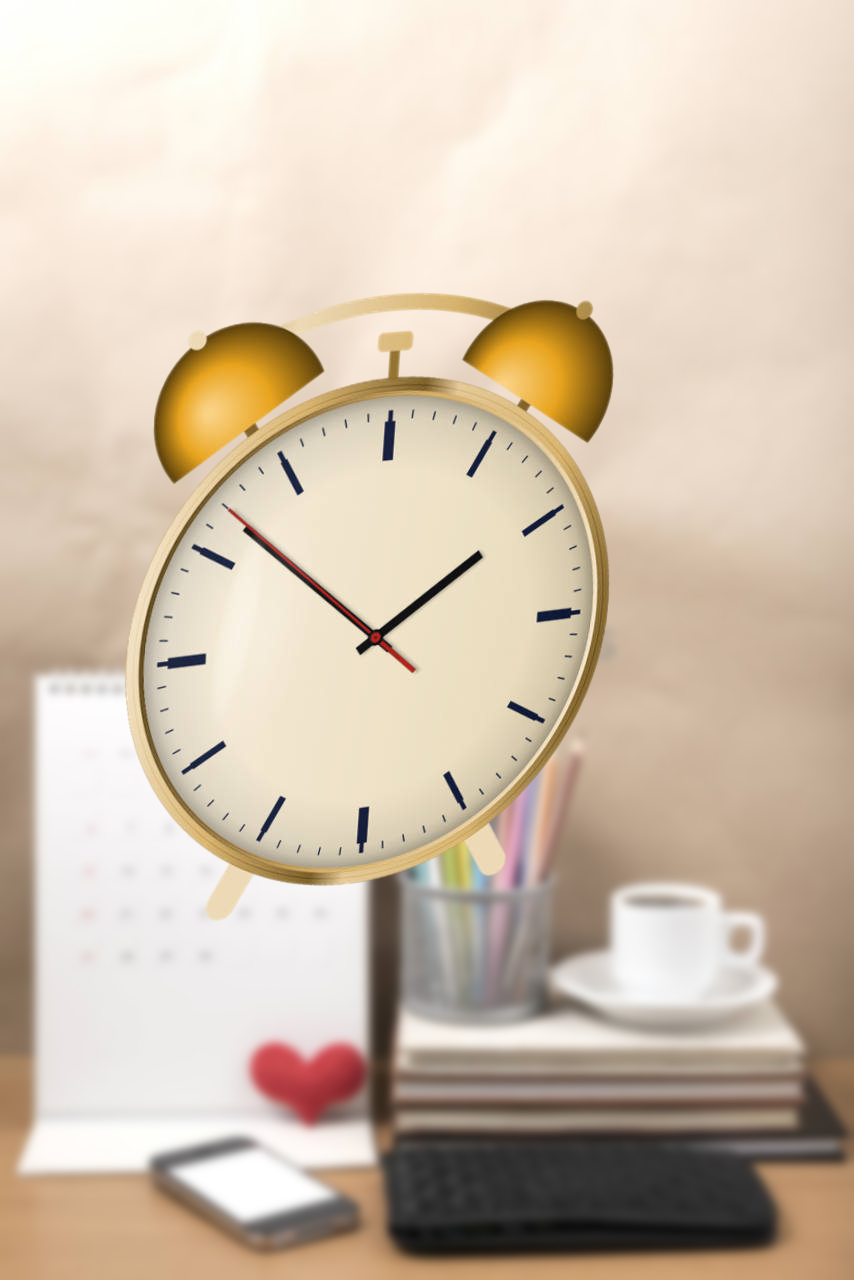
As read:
{"hour": 1, "minute": 51, "second": 52}
